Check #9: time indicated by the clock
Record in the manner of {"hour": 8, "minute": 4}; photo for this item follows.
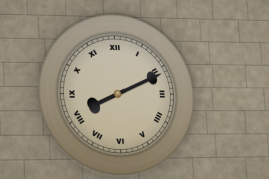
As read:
{"hour": 8, "minute": 11}
